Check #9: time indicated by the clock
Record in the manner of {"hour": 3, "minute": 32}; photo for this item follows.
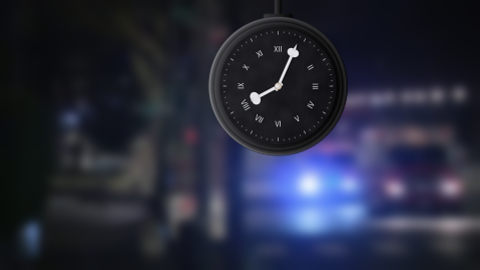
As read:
{"hour": 8, "minute": 4}
